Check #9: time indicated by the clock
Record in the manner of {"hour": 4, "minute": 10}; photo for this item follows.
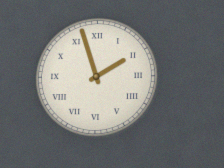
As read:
{"hour": 1, "minute": 57}
